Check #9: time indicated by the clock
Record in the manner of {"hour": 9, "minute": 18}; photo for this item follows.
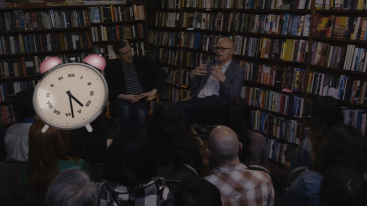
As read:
{"hour": 4, "minute": 28}
